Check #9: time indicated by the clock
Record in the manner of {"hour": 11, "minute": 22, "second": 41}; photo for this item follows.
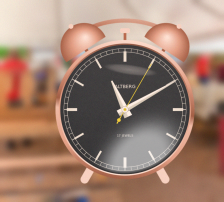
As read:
{"hour": 11, "minute": 10, "second": 5}
